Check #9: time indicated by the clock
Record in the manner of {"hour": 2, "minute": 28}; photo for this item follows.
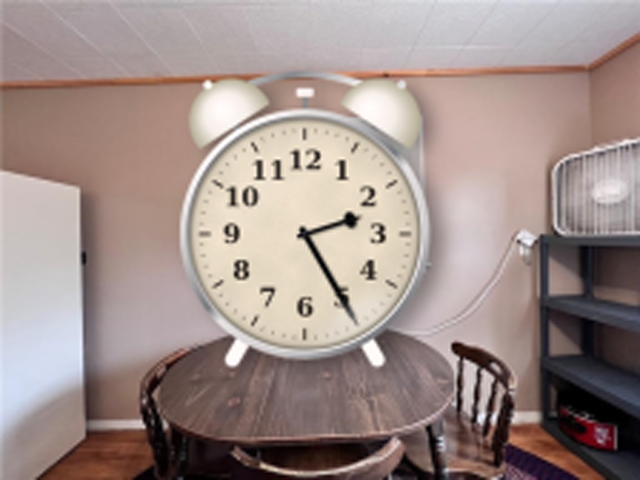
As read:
{"hour": 2, "minute": 25}
